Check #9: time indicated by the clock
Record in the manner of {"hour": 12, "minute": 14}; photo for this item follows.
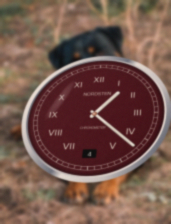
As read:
{"hour": 1, "minute": 22}
